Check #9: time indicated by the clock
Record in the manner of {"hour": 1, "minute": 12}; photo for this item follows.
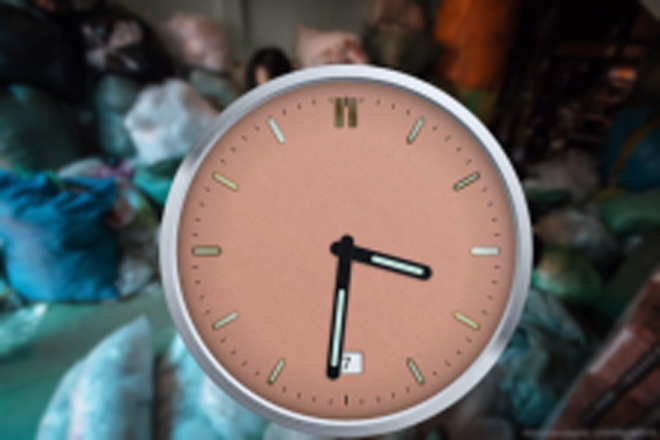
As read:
{"hour": 3, "minute": 31}
